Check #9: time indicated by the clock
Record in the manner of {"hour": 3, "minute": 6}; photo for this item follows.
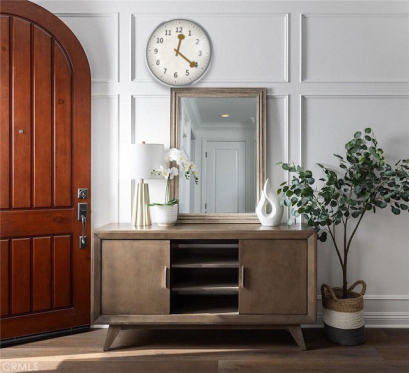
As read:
{"hour": 12, "minute": 21}
